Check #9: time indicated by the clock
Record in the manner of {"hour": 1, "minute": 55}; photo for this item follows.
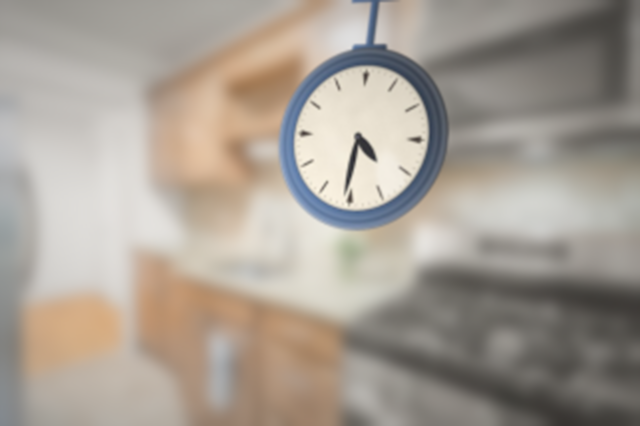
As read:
{"hour": 4, "minute": 31}
